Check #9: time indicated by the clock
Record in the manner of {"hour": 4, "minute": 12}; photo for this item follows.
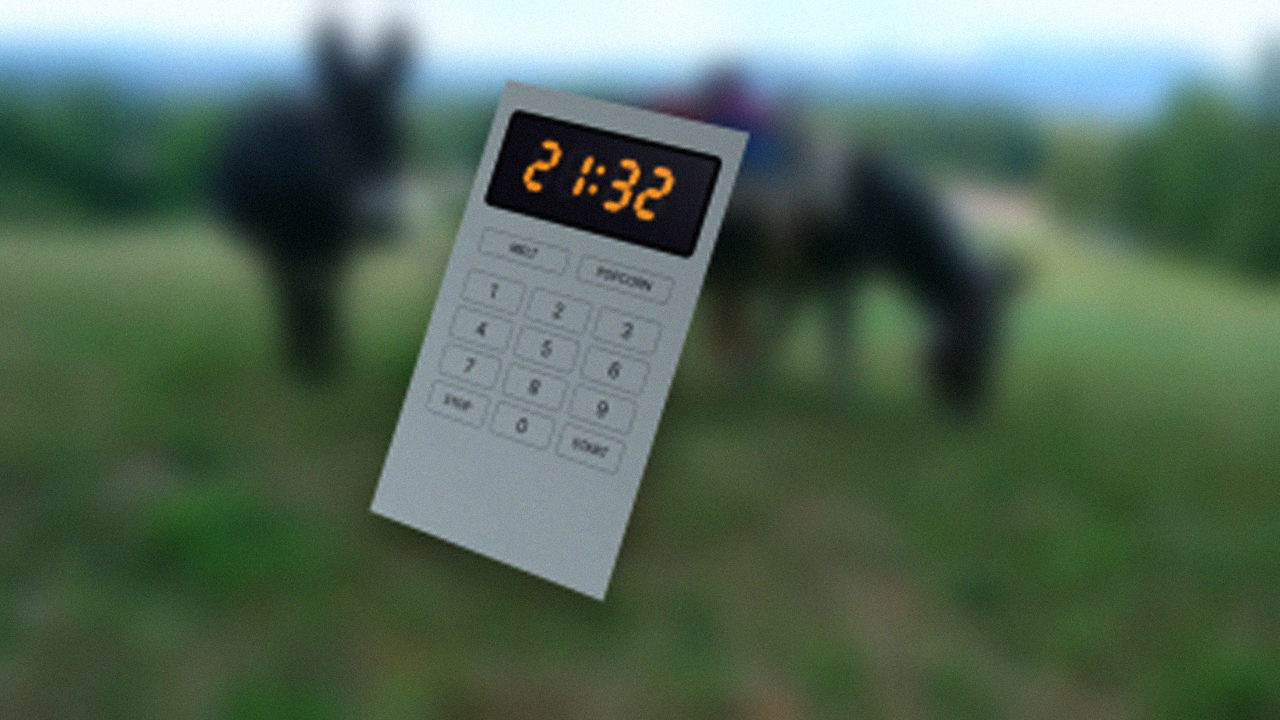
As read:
{"hour": 21, "minute": 32}
